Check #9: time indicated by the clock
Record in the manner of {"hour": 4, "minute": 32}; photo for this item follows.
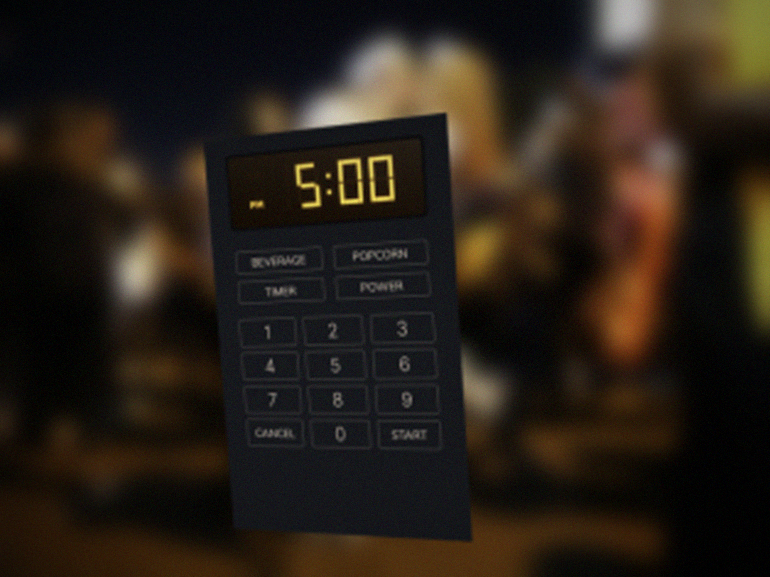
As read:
{"hour": 5, "minute": 0}
